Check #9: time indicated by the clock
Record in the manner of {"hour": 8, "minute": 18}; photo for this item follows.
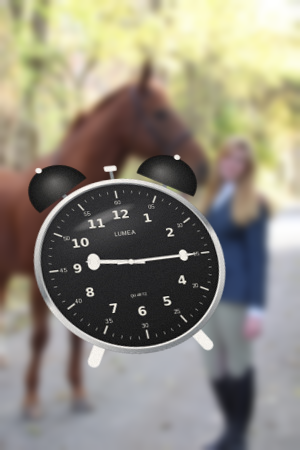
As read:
{"hour": 9, "minute": 15}
